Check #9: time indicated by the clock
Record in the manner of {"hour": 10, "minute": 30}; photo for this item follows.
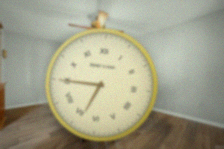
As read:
{"hour": 6, "minute": 45}
